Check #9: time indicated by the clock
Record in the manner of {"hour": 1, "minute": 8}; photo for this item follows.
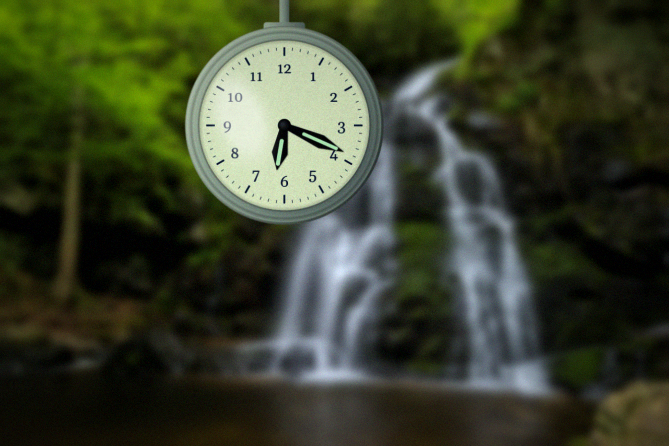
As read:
{"hour": 6, "minute": 19}
